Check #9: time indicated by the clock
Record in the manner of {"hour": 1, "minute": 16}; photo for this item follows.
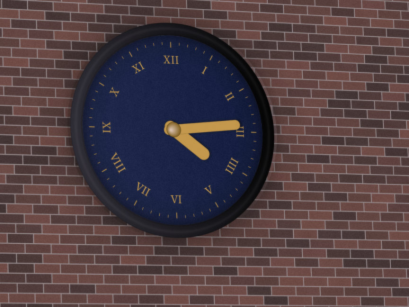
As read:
{"hour": 4, "minute": 14}
